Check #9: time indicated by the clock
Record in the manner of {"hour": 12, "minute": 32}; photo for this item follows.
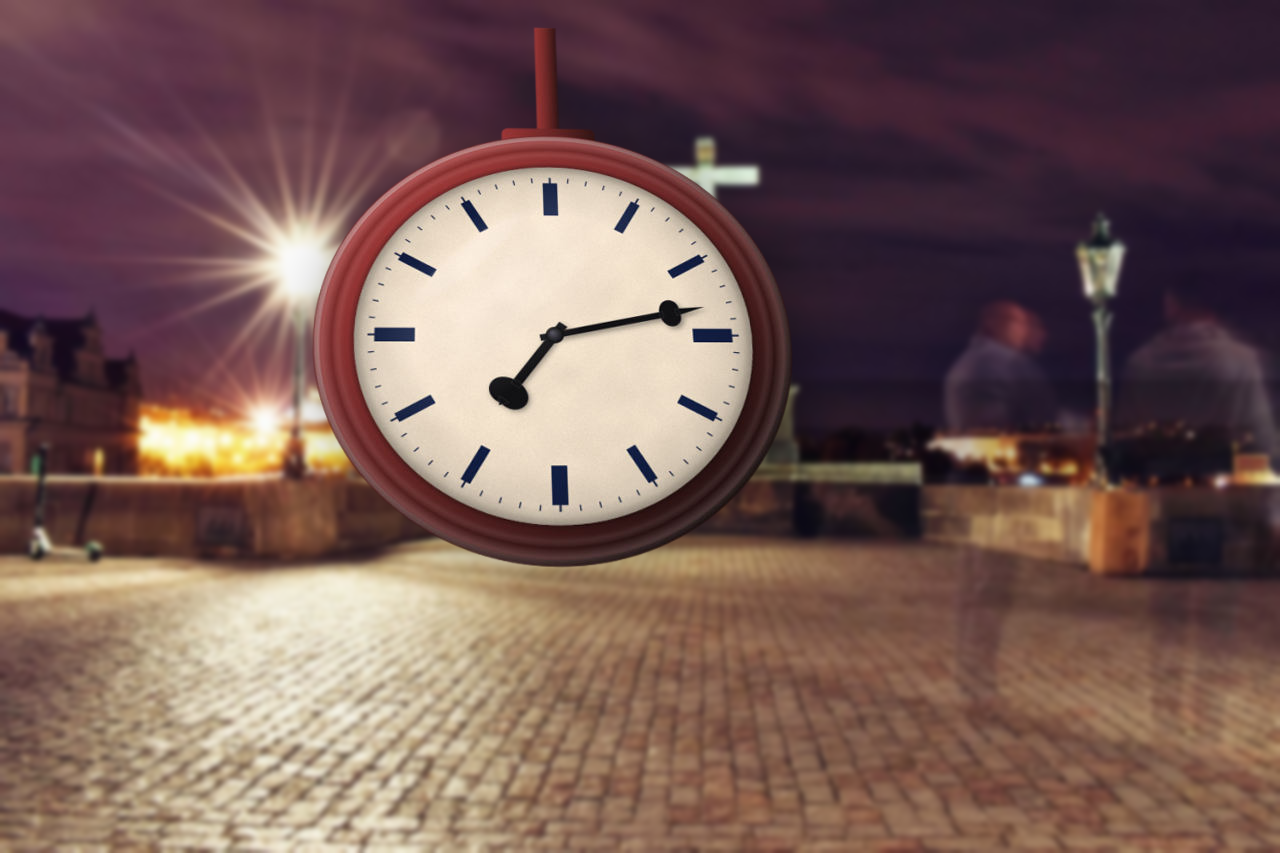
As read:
{"hour": 7, "minute": 13}
